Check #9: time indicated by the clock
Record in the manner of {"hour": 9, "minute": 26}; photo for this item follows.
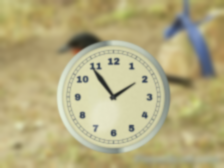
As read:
{"hour": 1, "minute": 54}
